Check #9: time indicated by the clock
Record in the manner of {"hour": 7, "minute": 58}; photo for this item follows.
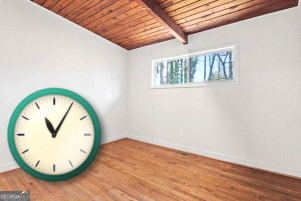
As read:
{"hour": 11, "minute": 5}
